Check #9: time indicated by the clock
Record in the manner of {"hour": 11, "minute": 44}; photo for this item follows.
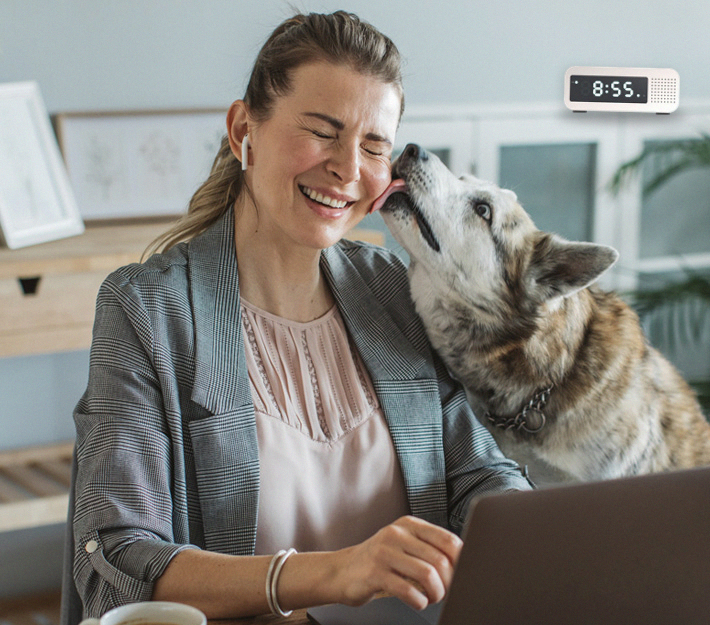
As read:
{"hour": 8, "minute": 55}
